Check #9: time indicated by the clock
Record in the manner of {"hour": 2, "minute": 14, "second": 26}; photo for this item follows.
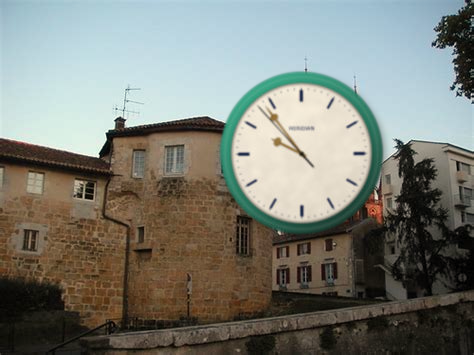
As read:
{"hour": 9, "minute": 53, "second": 53}
